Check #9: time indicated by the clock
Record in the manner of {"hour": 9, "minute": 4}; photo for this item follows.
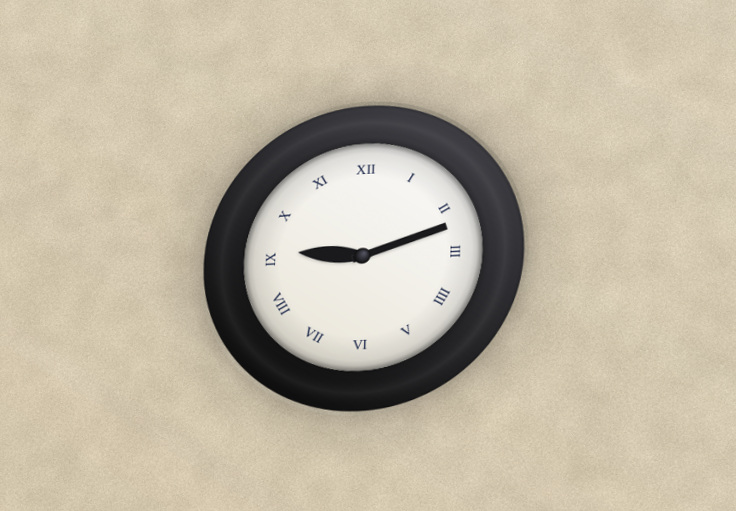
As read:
{"hour": 9, "minute": 12}
